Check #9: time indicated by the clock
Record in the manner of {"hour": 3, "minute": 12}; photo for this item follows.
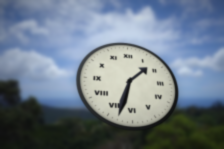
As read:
{"hour": 1, "minute": 33}
